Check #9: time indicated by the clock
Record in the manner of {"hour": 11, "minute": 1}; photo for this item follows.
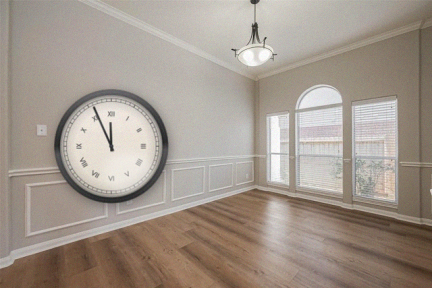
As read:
{"hour": 11, "minute": 56}
